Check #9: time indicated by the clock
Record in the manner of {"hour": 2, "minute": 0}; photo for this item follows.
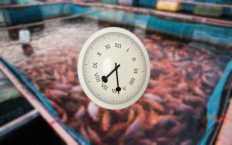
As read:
{"hour": 7, "minute": 28}
